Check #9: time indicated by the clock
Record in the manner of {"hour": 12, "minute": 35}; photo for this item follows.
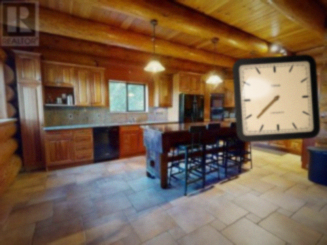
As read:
{"hour": 7, "minute": 38}
